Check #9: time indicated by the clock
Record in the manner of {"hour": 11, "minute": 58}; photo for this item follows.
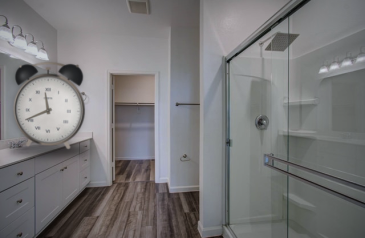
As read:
{"hour": 11, "minute": 41}
